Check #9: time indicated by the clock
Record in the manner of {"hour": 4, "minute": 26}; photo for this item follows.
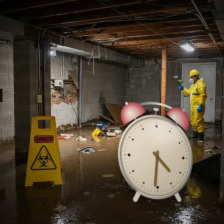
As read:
{"hour": 4, "minute": 31}
